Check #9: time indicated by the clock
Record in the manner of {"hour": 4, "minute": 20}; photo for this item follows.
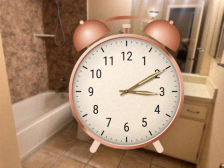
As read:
{"hour": 3, "minute": 10}
